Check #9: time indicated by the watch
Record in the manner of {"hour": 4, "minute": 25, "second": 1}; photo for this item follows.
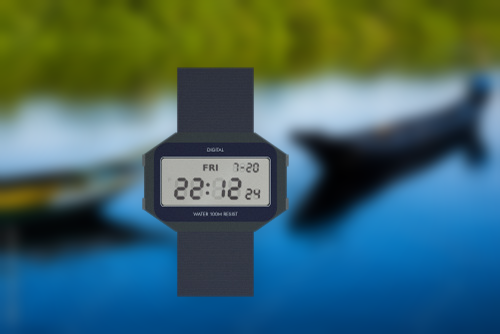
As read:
{"hour": 22, "minute": 12, "second": 24}
